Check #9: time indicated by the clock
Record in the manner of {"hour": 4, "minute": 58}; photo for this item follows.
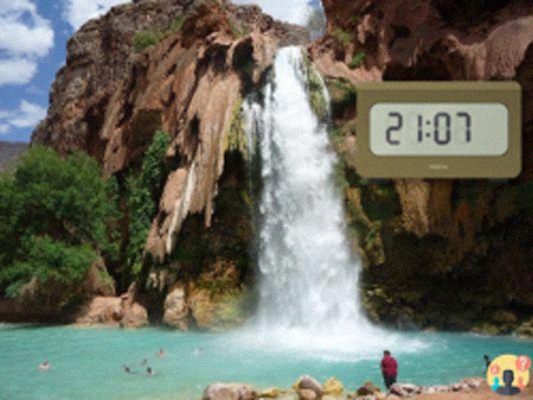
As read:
{"hour": 21, "minute": 7}
